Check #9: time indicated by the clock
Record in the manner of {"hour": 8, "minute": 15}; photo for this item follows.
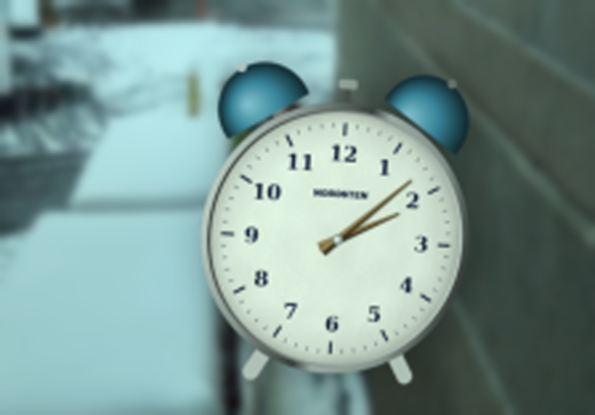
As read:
{"hour": 2, "minute": 8}
